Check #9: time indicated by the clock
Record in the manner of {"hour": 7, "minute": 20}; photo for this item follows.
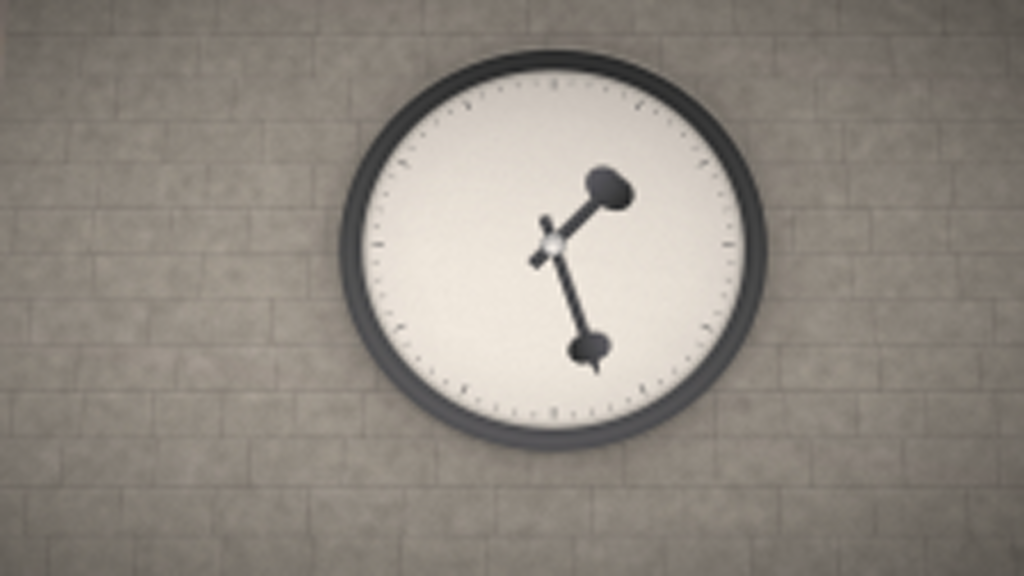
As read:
{"hour": 1, "minute": 27}
